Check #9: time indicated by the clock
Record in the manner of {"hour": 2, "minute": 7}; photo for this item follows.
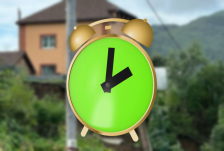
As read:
{"hour": 2, "minute": 1}
